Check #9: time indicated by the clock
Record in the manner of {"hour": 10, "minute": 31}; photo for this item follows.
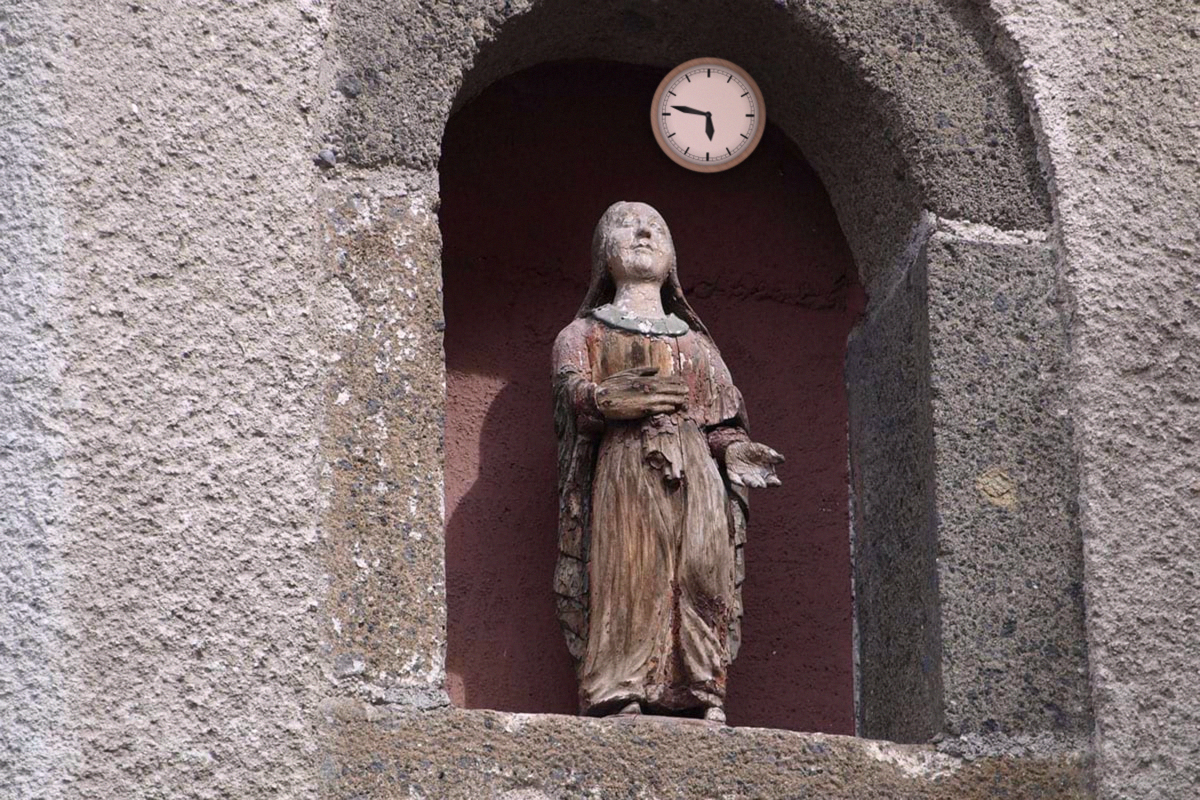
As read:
{"hour": 5, "minute": 47}
